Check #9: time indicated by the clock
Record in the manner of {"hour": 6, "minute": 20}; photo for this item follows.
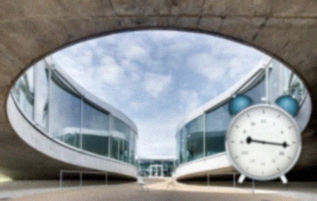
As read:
{"hour": 9, "minute": 16}
